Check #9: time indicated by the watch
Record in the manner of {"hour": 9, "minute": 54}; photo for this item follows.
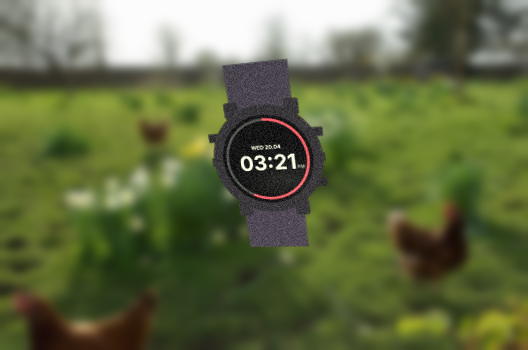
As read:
{"hour": 3, "minute": 21}
